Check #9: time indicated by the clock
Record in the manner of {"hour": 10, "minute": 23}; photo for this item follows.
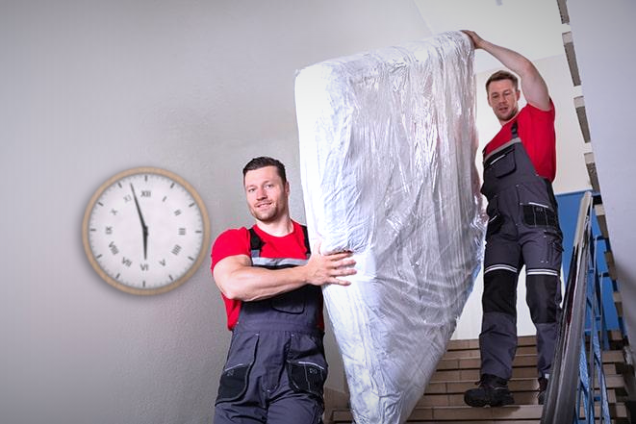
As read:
{"hour": 5, "minute": 57}
